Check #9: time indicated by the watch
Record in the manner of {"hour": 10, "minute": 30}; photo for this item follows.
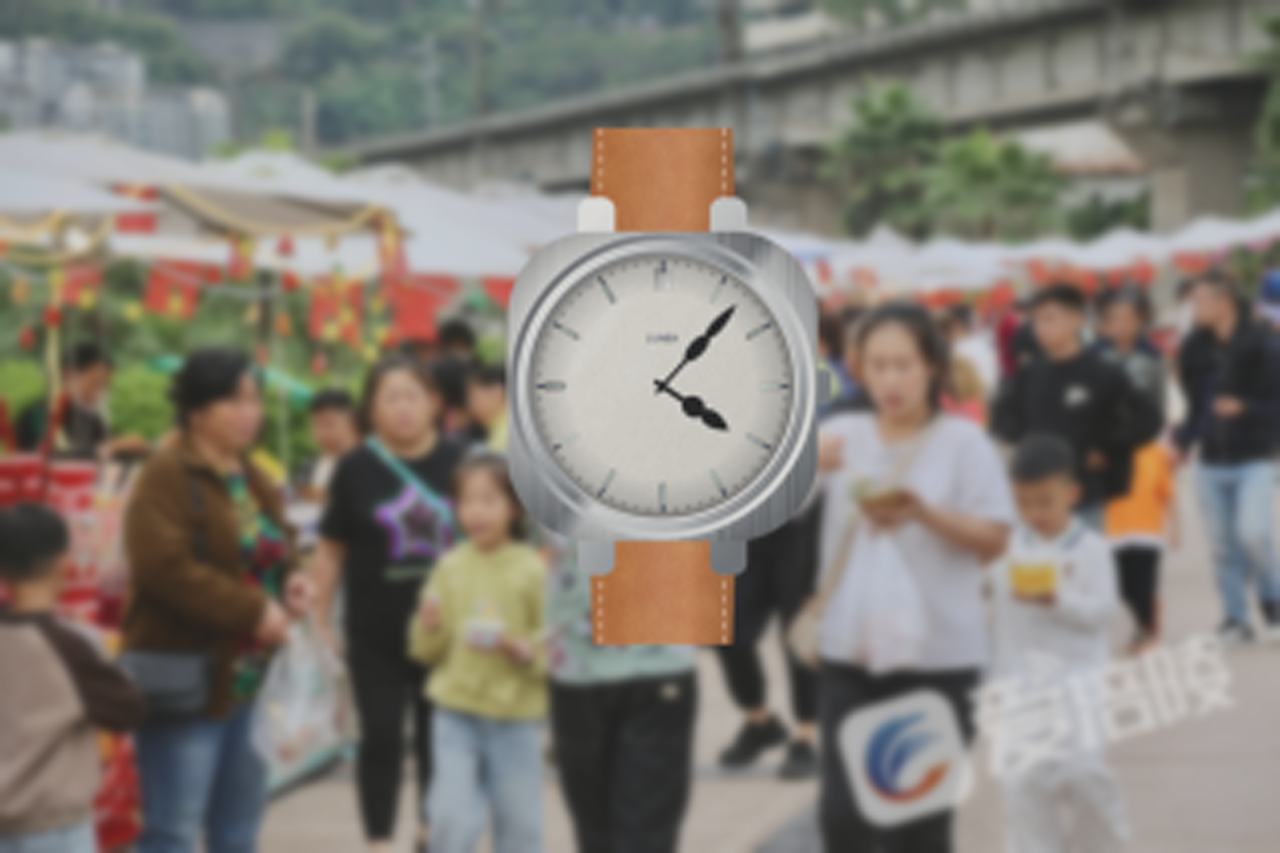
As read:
{"hour": 4, "minute": 7}
